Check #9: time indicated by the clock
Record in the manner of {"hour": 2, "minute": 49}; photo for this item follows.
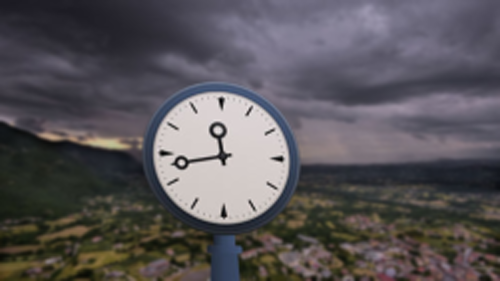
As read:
{"hour": 11, "minute": 43}
